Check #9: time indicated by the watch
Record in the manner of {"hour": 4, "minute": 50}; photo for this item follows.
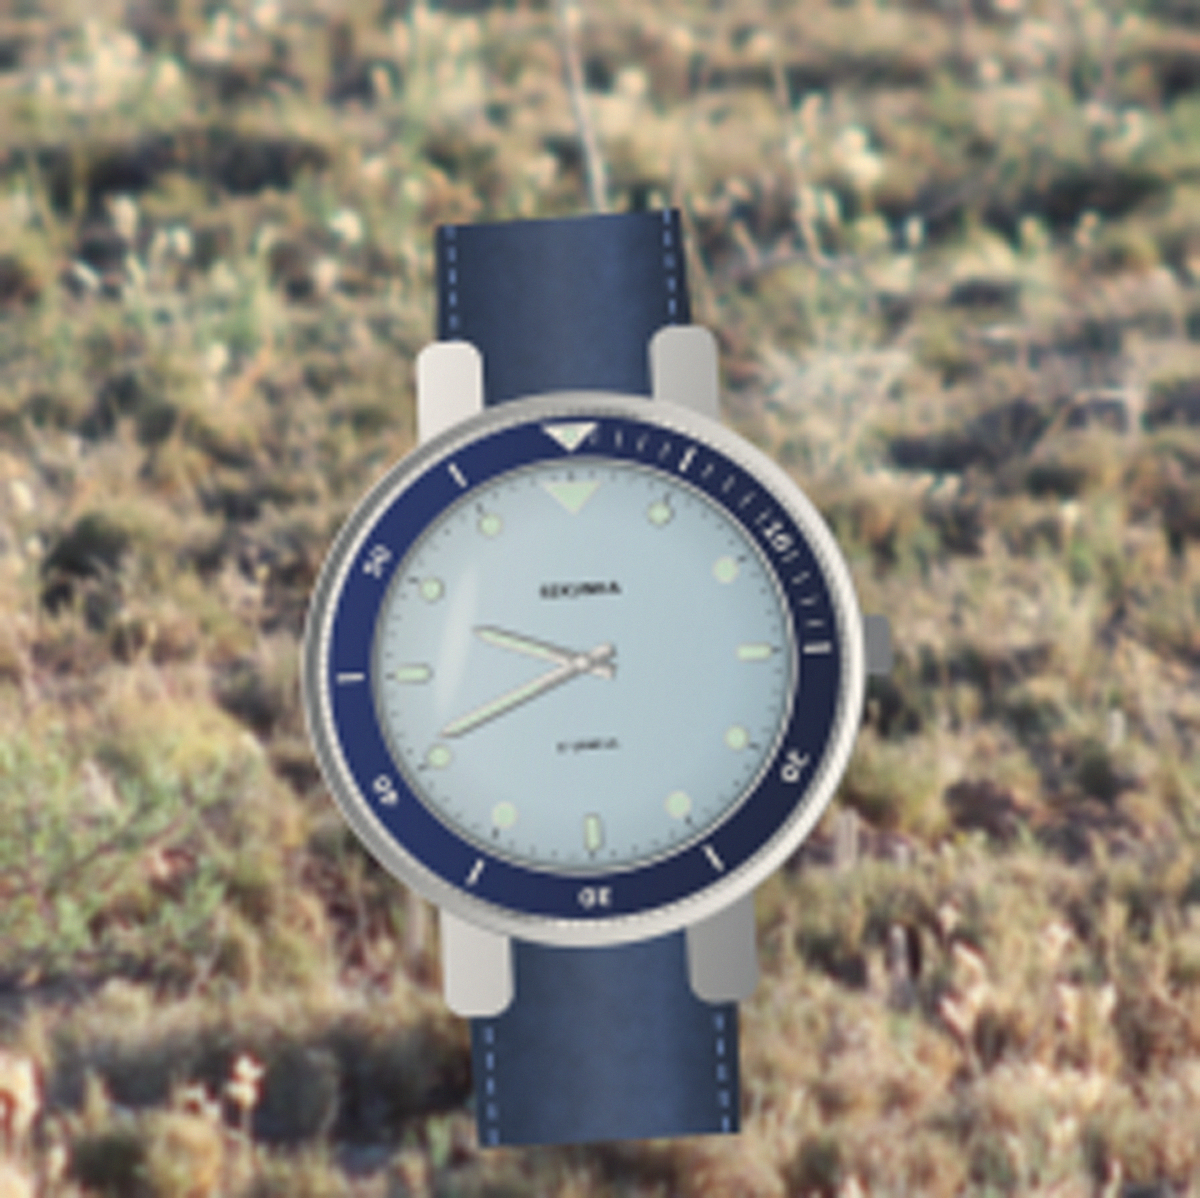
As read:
{"hour": 9, "minute": 41}
